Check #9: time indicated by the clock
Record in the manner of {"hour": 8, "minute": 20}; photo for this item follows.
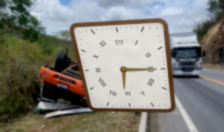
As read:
{"hour": 6, "minute": 15}
